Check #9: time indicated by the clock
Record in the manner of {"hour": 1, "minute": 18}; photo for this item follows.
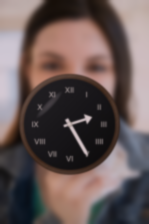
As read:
{"hour": 2, "minute": 25}
